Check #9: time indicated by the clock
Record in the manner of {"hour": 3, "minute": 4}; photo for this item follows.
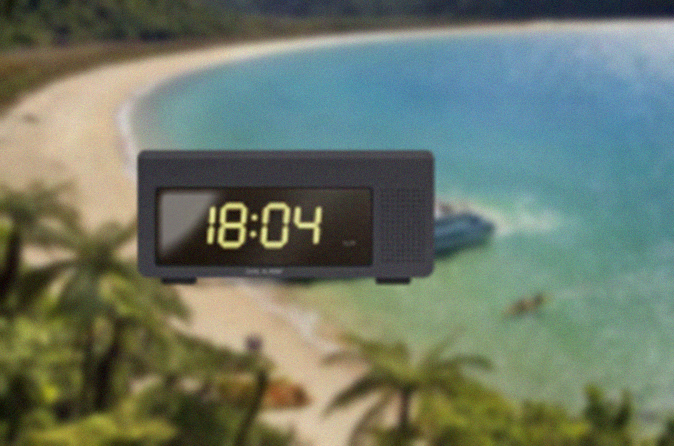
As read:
{"hour": 18, "minute": 4}
